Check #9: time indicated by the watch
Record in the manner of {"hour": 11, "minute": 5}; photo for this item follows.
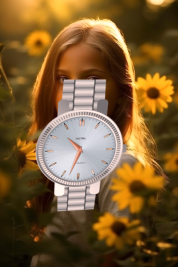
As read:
{"hour": 10, "minute": 33}
